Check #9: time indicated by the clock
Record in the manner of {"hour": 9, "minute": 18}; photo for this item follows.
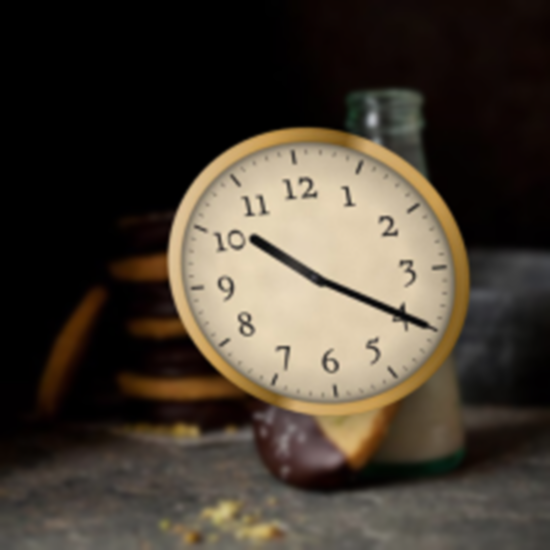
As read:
{"hour": 10, "minute": 20}
